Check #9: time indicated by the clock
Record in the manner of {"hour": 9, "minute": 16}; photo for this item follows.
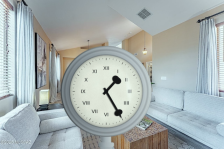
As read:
{"hour": 1, "minute": 25}
